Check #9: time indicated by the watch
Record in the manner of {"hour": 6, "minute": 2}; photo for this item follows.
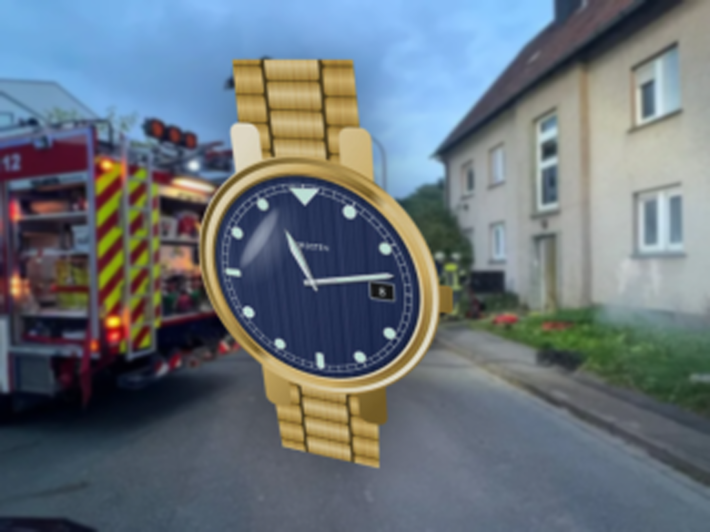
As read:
{"hour": 11, "minute": 13}
